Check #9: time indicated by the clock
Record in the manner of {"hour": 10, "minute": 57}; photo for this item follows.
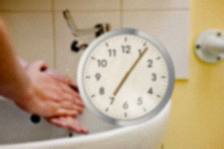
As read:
{"hour": 7, "minute": 6}
